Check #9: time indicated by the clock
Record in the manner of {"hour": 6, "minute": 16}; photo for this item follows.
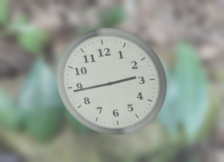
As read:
{"hour": 2, "minute": 44}
